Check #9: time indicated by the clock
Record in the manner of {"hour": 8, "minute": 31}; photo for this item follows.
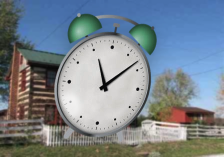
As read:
{"hour": 11, "minute": 8}
